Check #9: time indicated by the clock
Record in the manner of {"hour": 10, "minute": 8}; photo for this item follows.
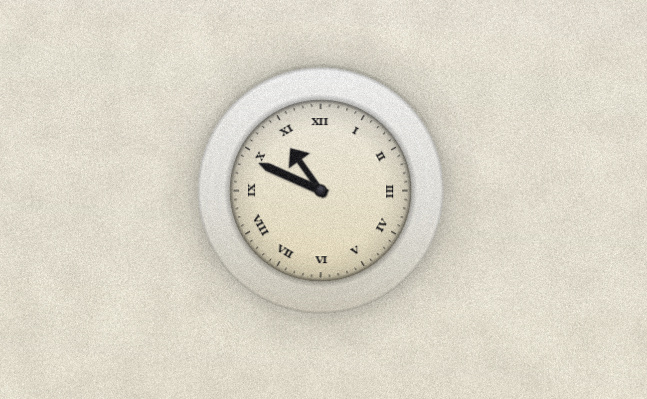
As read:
{"hour": 10, "minute": 49}
